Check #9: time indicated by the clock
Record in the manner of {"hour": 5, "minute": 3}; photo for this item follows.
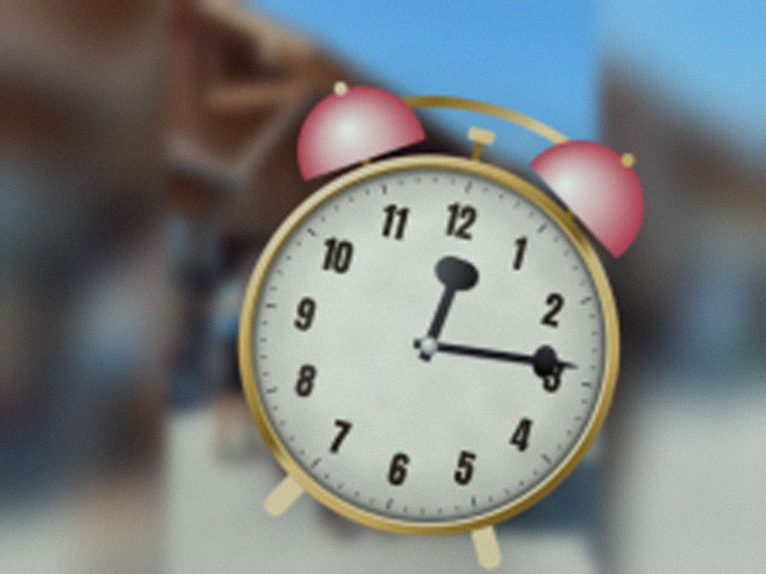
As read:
{"hour": 12, "minute": 14}
